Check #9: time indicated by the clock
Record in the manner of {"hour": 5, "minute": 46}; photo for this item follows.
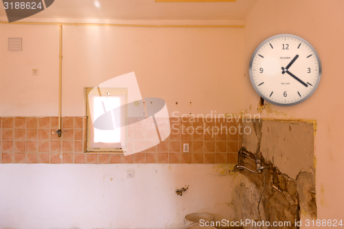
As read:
{"hour": 1, "minute": 21}
